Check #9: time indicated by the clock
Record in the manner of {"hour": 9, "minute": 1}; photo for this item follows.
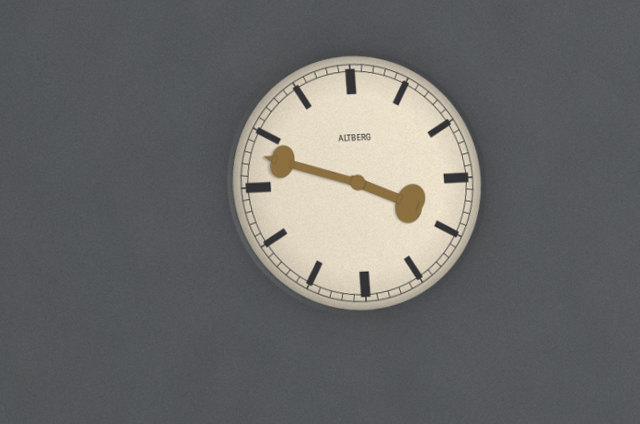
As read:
{"hour": 3, "minute": 48}
